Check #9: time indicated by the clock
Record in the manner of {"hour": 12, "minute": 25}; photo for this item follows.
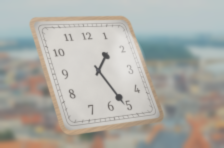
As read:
{"hour": 1, "minute": 26}
